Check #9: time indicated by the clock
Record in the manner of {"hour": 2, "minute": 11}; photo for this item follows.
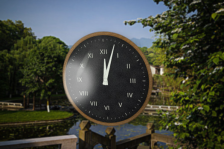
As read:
{"hour": 12, "minute": 3}
